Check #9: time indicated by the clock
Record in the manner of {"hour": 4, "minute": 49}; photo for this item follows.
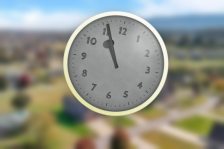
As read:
{"hour": 10, "minute": 56}
